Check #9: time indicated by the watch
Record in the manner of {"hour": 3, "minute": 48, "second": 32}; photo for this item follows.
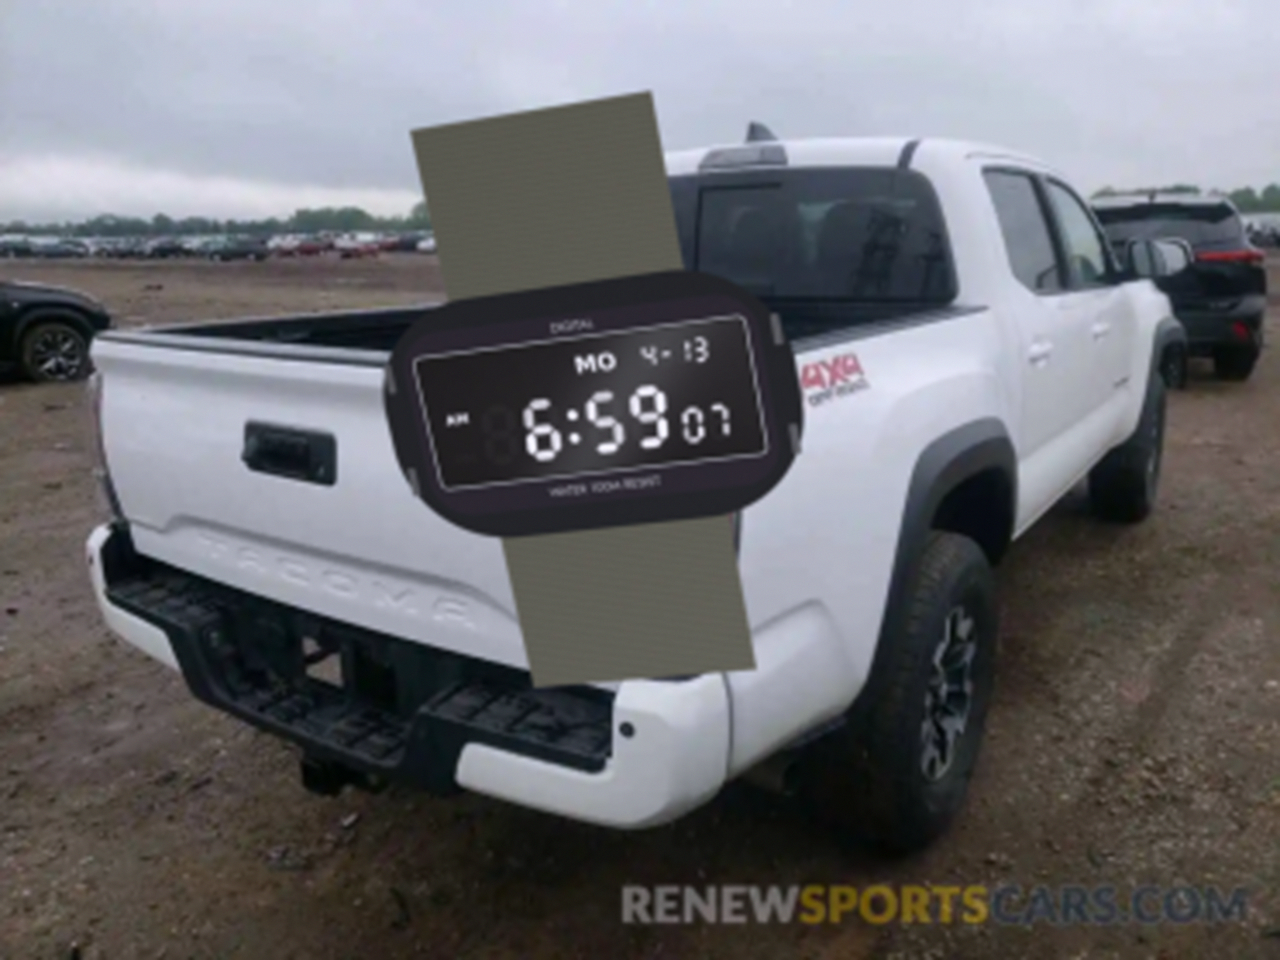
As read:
{"hour": 6, "minute": 59, "second": 7}
